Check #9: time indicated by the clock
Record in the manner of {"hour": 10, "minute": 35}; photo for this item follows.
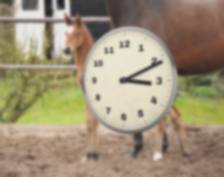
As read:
{"hour": 3, "minute": 11}
